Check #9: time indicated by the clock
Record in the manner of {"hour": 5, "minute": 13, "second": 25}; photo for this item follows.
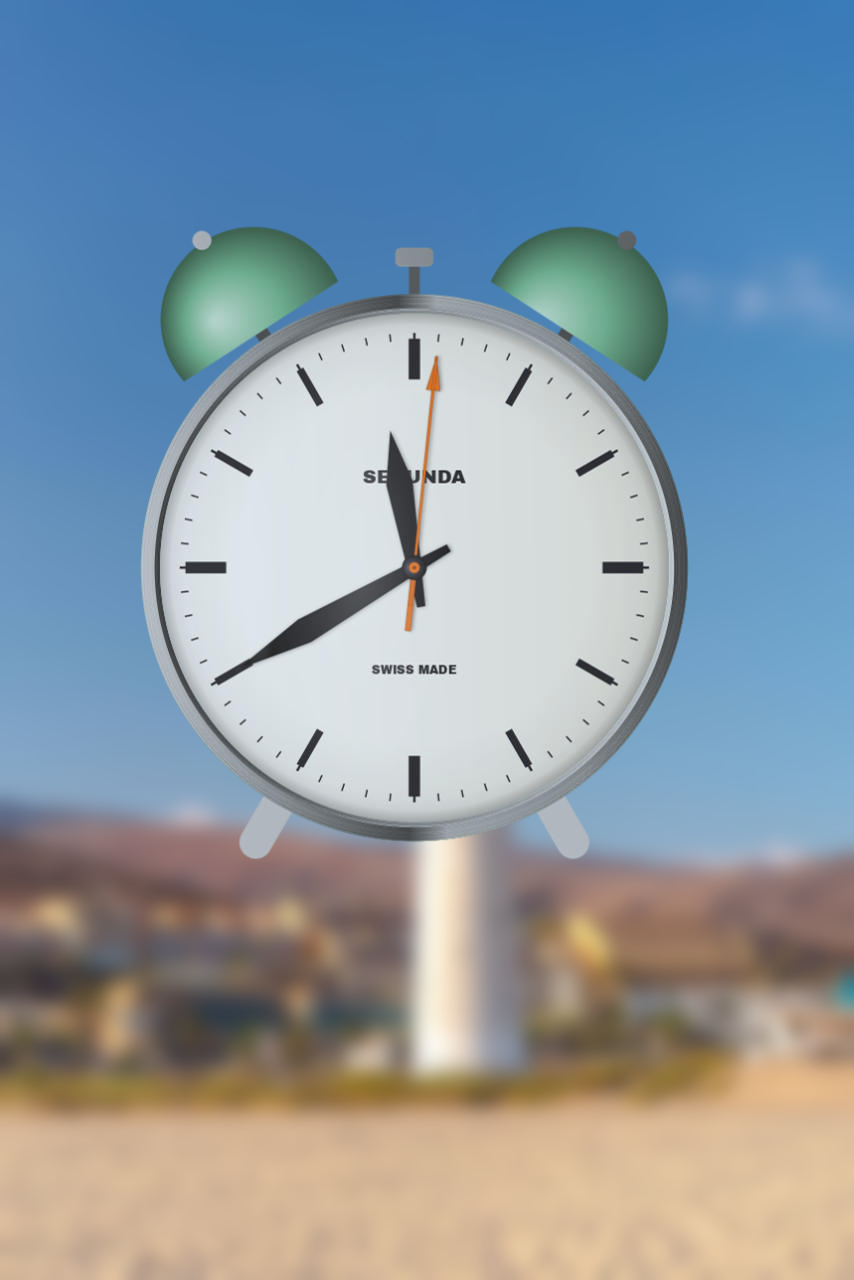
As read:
{"hour": 11, "minute": 40, "second": 1}
